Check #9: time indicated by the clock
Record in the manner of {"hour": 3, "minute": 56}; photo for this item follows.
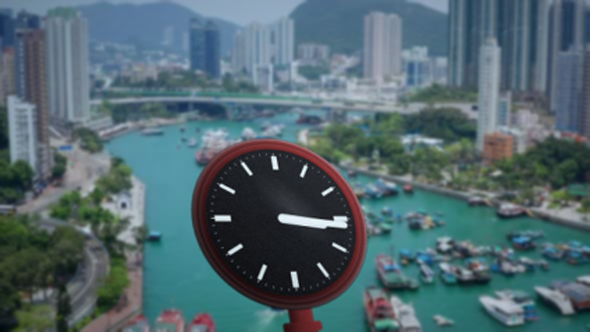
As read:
{"hour": 3, "minute": 16}
